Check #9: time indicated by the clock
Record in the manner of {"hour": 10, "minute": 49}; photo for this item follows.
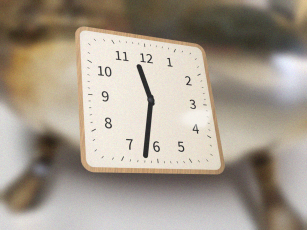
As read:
{"hour": 11, "minute": 32}
